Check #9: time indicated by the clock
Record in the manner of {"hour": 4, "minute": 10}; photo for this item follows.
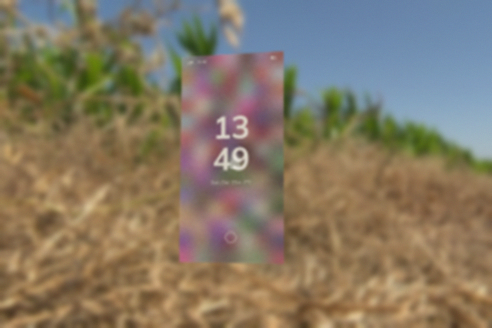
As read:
{"hour": 13, "minute": 49}
